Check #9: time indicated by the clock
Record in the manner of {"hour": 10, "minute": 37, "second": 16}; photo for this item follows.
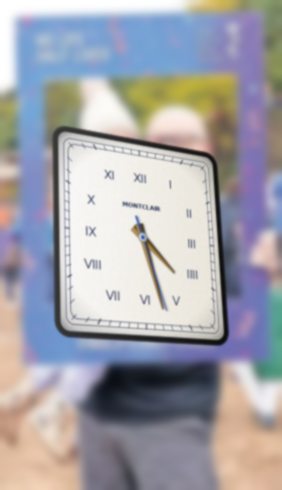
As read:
{"hour": 4, "minute": 27, "second": 27}
